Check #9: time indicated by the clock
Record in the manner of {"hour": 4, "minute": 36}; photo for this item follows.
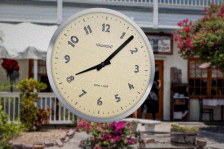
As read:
{"hour": 8, "minute": 7}
